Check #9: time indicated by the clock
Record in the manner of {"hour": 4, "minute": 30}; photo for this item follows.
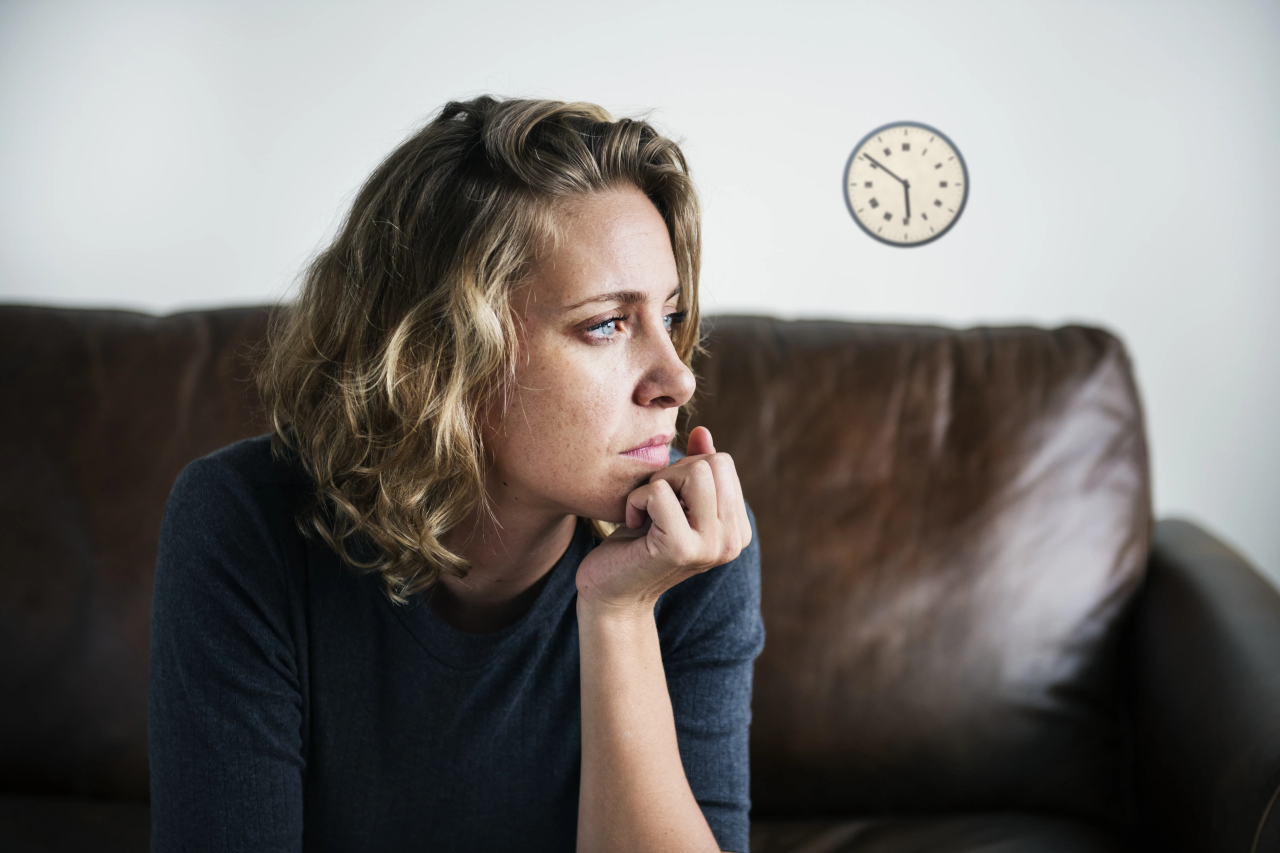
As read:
{"hour": 5, "minute": 51}
